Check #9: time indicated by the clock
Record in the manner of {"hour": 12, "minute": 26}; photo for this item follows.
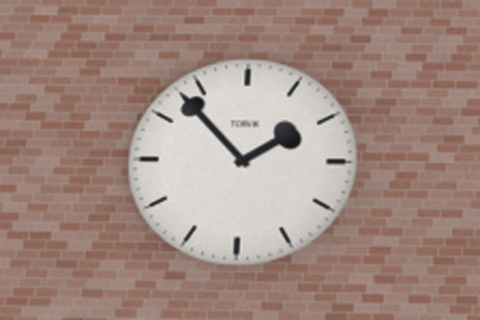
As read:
{"hour": 1, "minute": 53}
